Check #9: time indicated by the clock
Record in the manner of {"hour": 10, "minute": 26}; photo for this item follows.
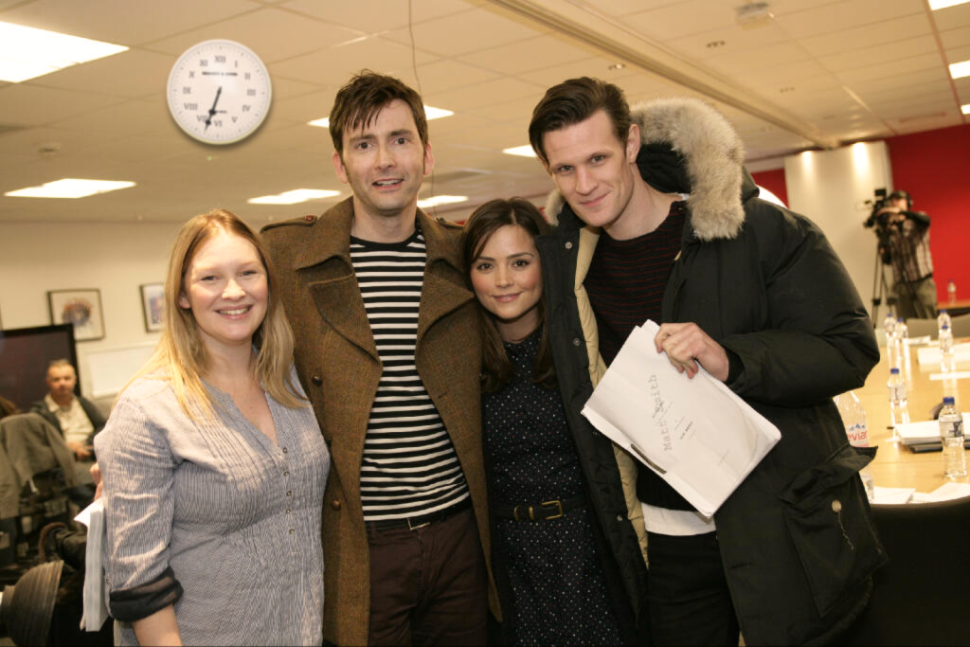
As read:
{"hour": 6, "minute": 33}
